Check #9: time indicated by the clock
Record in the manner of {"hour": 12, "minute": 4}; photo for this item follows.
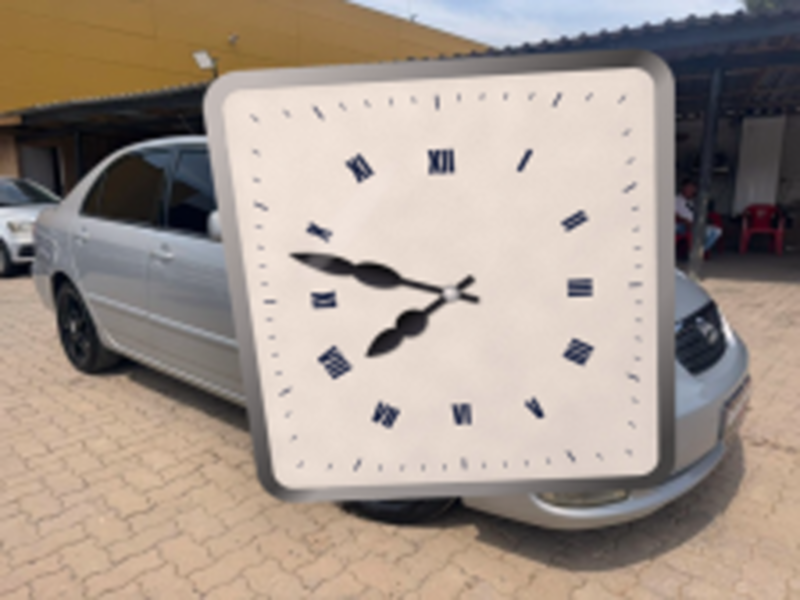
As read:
{"hour": 7, "minute": 48}
